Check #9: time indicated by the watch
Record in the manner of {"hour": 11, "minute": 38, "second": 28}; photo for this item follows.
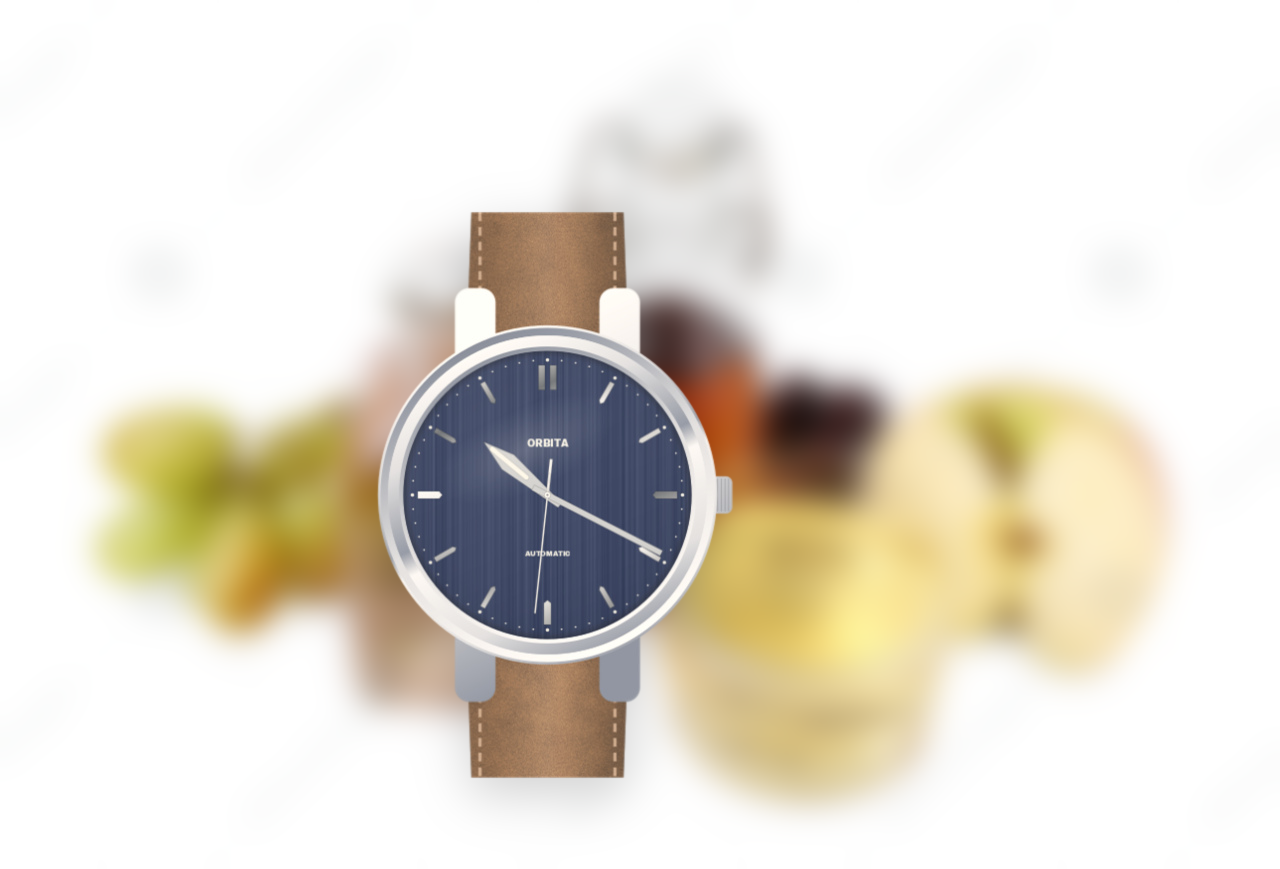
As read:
{"hour": 10, "minute": 19, "second": 31}
